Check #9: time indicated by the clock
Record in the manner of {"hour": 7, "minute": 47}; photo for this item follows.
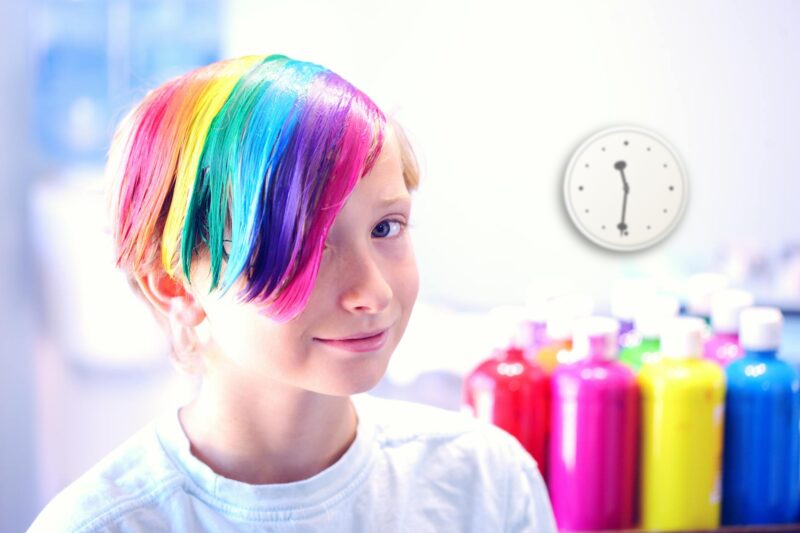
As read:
{"hour": 11, "minute": 31}
